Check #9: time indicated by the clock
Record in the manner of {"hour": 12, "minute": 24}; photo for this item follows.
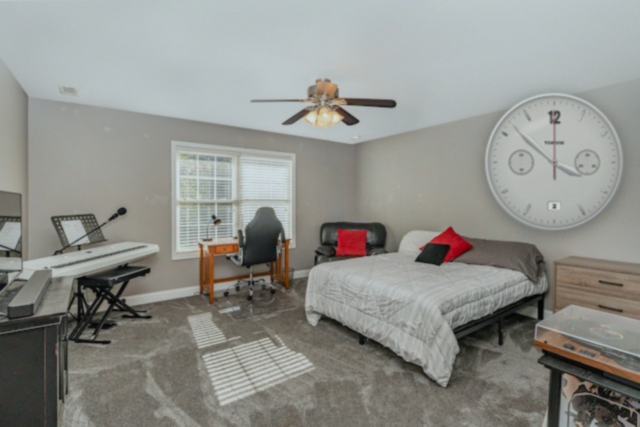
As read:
{"hour": 3, "minute": 52}
